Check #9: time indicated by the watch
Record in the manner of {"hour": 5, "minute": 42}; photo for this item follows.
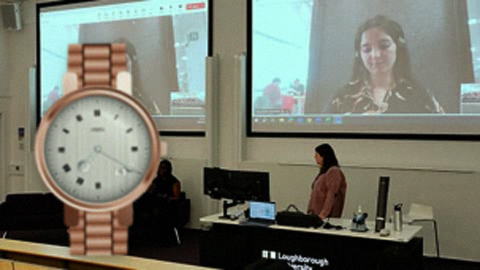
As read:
{"hour": 7, "minute": 20}
